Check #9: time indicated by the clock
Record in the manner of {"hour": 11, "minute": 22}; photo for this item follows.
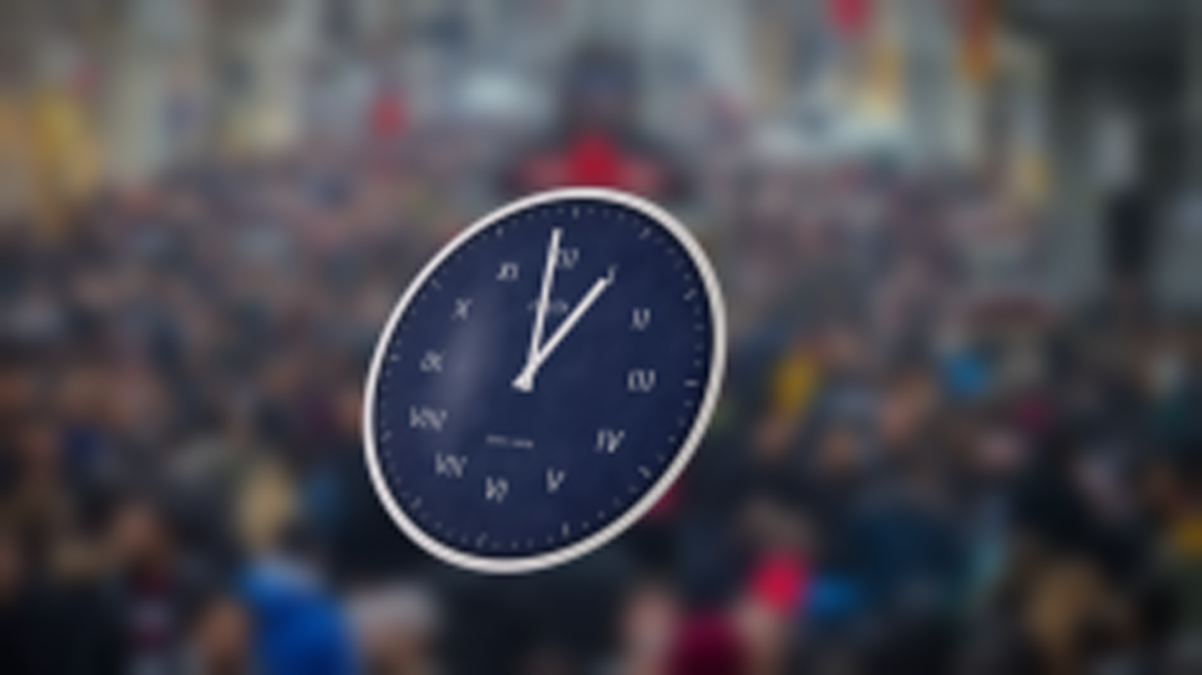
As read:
{"hour": 12, "minute": 59}
